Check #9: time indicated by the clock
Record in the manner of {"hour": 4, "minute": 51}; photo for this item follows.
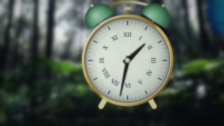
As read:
{"hour": 1, "minute": 32}
